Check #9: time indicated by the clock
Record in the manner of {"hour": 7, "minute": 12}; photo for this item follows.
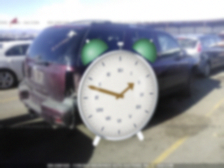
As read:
{"hour": 1, "minute": 48}
